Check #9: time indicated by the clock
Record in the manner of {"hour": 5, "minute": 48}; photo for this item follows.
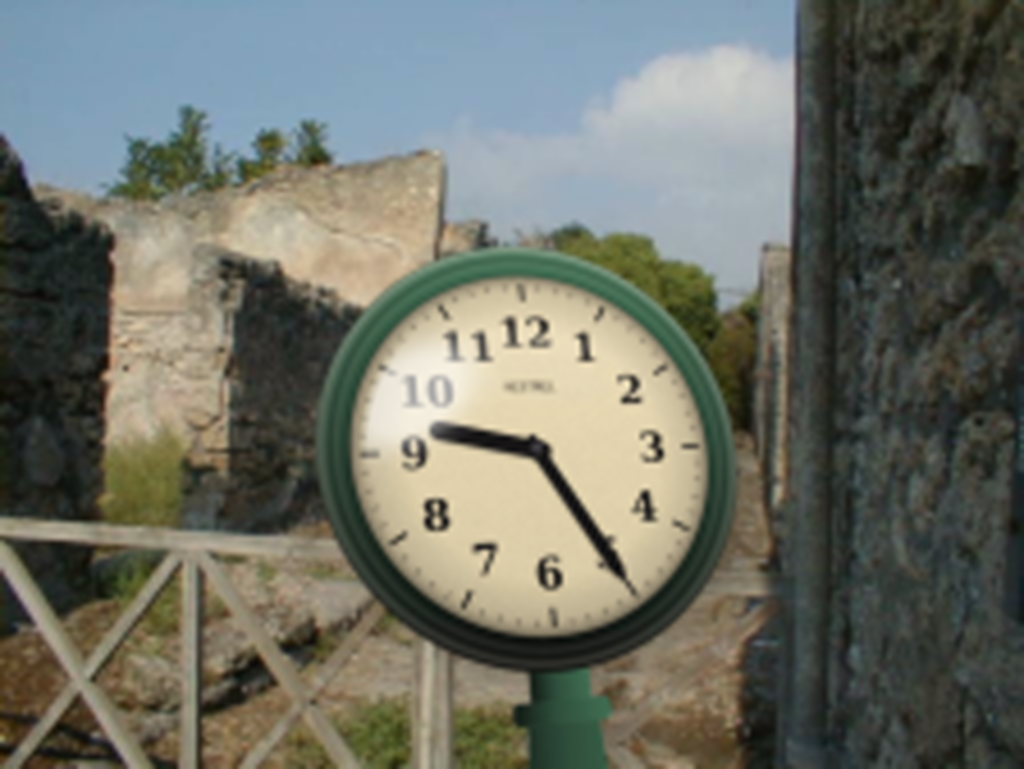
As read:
{"hour": 9, "minute": 25}
